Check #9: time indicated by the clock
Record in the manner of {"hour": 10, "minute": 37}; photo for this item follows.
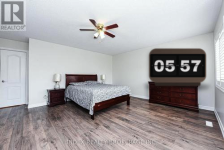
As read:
{"hour": 5, "minute": 57}
